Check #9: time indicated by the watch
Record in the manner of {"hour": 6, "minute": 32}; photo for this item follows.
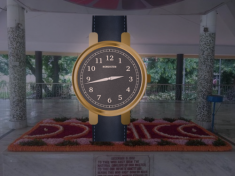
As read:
{"hour": 2, "minute": 43}
